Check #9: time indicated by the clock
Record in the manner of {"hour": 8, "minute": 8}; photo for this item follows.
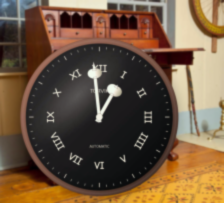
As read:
{"hour": 12, "minute": 59}
